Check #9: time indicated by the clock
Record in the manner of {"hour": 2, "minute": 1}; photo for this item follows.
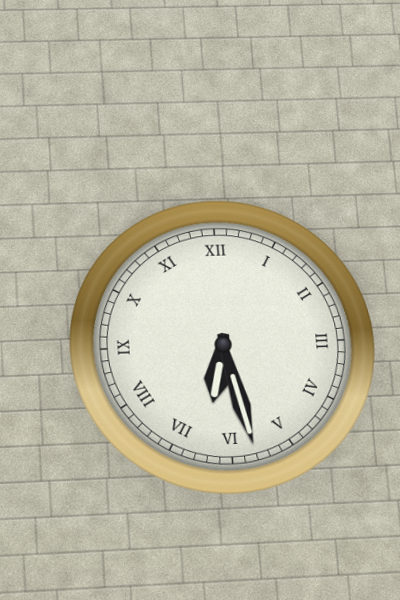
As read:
{"hour": 6, "minute": 28}
